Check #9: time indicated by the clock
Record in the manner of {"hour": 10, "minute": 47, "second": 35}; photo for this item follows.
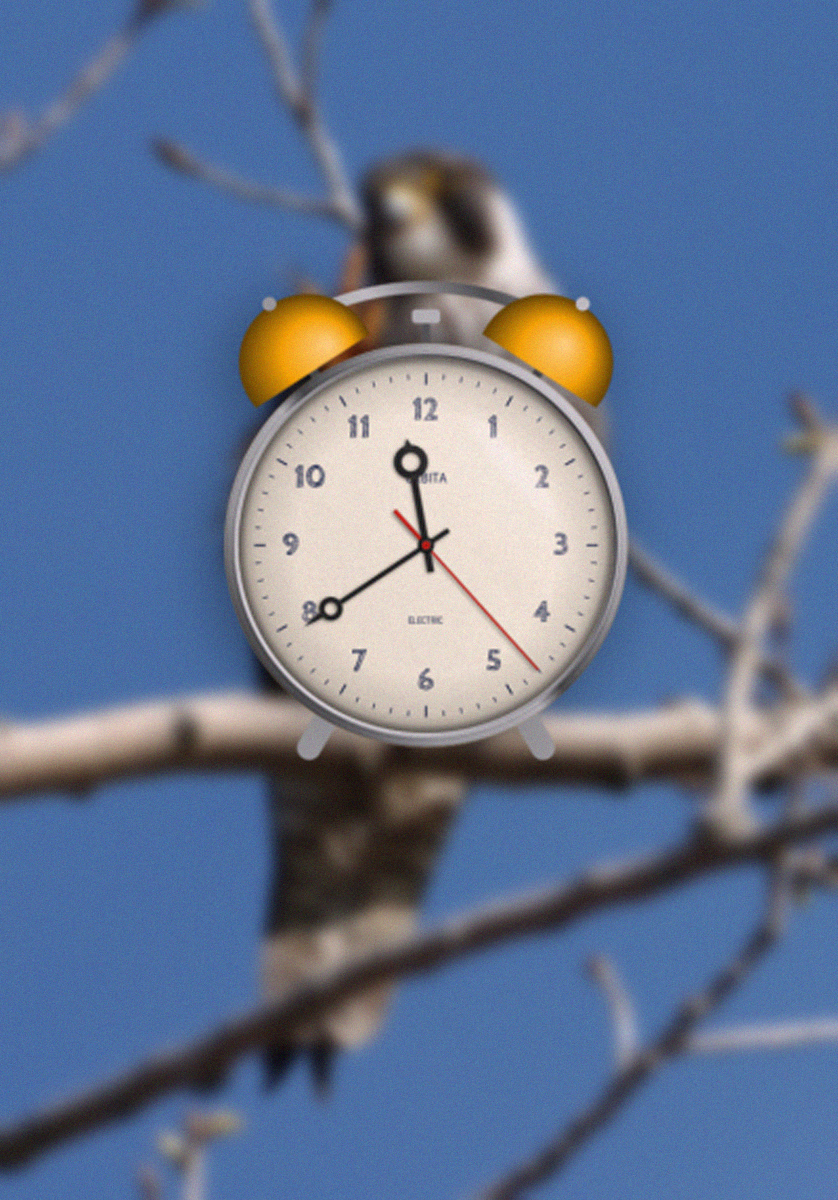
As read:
{"hour": 11, "minute": 39, "second": 23}
